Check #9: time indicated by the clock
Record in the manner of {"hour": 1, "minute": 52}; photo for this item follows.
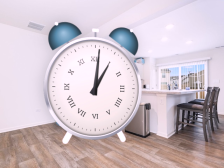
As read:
{"hour": 1, "minute": 1}
